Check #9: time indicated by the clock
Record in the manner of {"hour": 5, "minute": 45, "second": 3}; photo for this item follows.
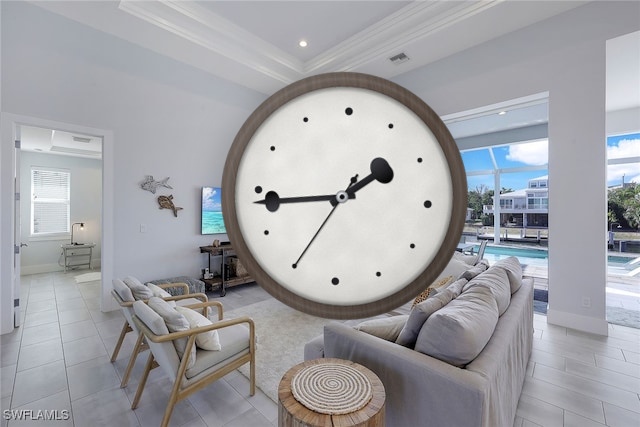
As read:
{"hour": 1, "minute": 43, "second": 35}
